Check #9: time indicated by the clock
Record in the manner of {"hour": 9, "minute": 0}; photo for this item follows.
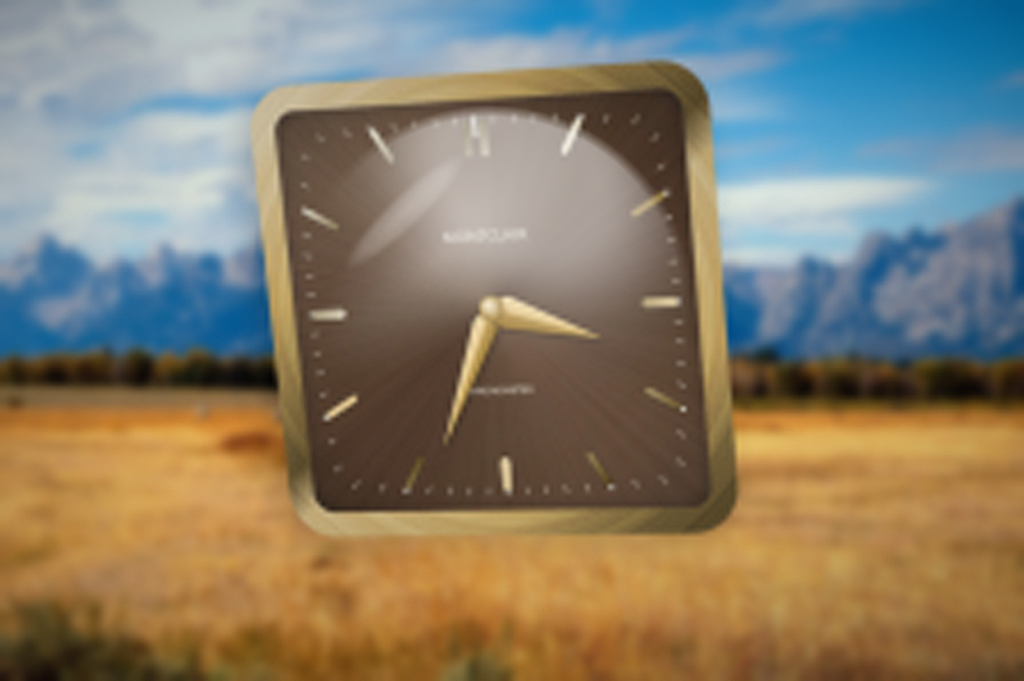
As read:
{"hour": 3, "minute": 34}
